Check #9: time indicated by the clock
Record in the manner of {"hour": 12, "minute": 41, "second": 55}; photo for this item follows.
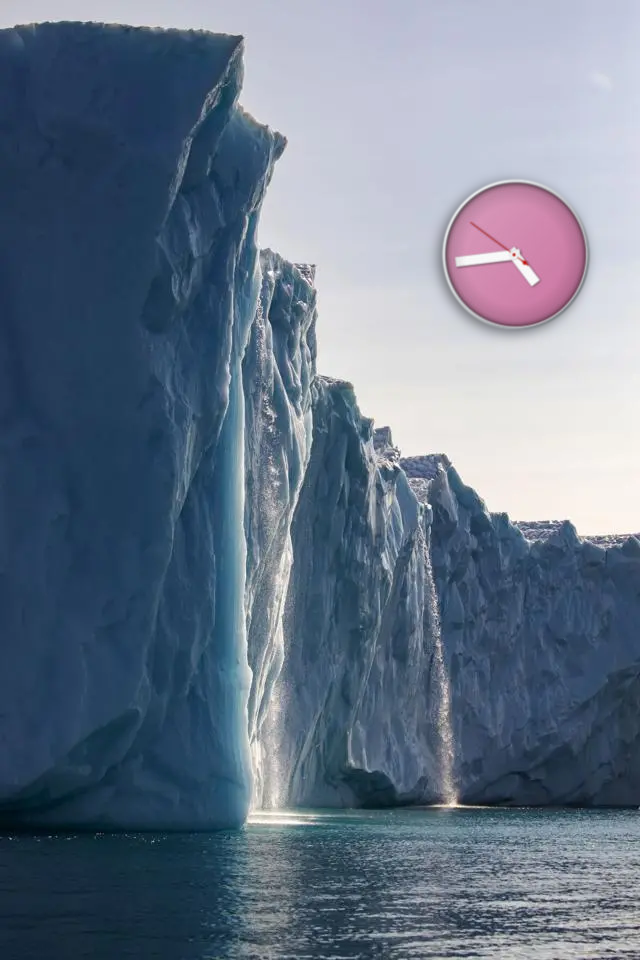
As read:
{"hour": 4, "minute": 43, "second": 51}
